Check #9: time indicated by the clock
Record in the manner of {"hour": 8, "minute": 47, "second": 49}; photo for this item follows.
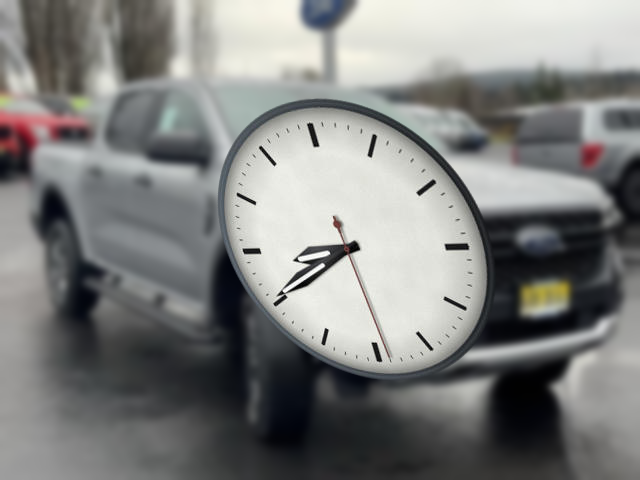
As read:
{"hour": 8, "minute": 40, "second": 29}
